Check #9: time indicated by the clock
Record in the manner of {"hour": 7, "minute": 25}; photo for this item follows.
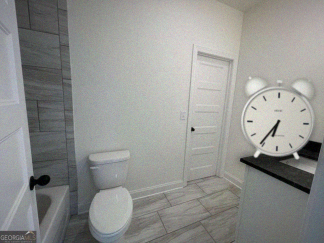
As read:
{"hour": 6, "minute": 36}
